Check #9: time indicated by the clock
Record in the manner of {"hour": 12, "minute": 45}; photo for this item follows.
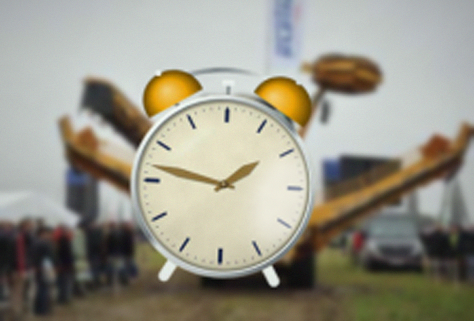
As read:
{"hour": 1, "minute": 47}
